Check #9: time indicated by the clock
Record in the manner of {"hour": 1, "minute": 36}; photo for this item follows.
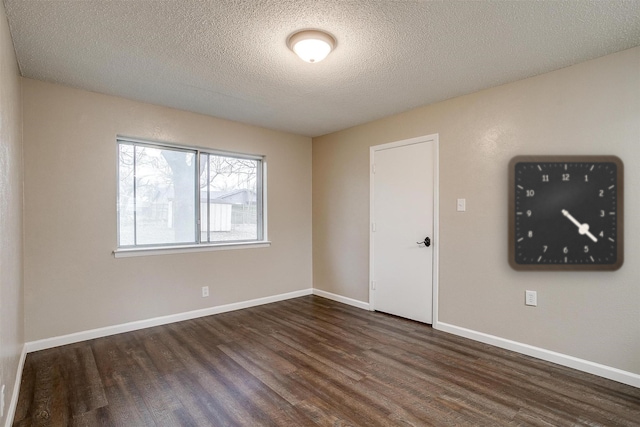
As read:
{"hour": 4, "minute": 22}
